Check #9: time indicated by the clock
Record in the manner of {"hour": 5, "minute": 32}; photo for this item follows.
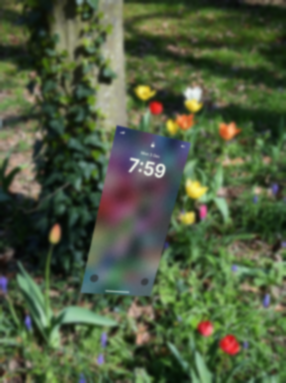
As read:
{"hour": 7, "minute": 59}
